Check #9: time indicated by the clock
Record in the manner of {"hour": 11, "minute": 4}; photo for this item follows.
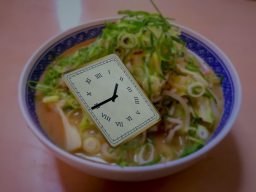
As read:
{"hour": 1, "minute": 45}
